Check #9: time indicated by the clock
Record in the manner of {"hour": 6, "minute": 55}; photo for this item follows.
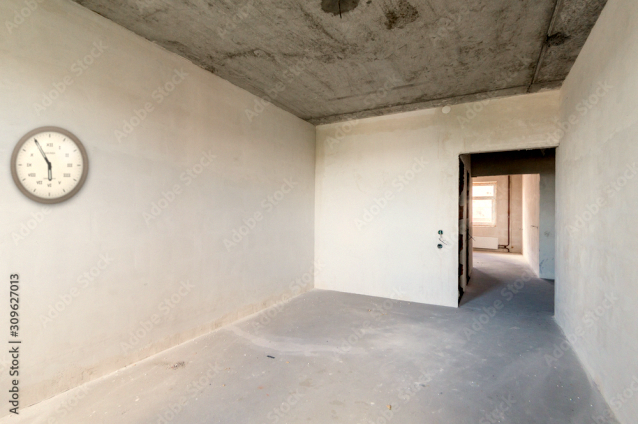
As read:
{"hour": 5, "minute": 55}
